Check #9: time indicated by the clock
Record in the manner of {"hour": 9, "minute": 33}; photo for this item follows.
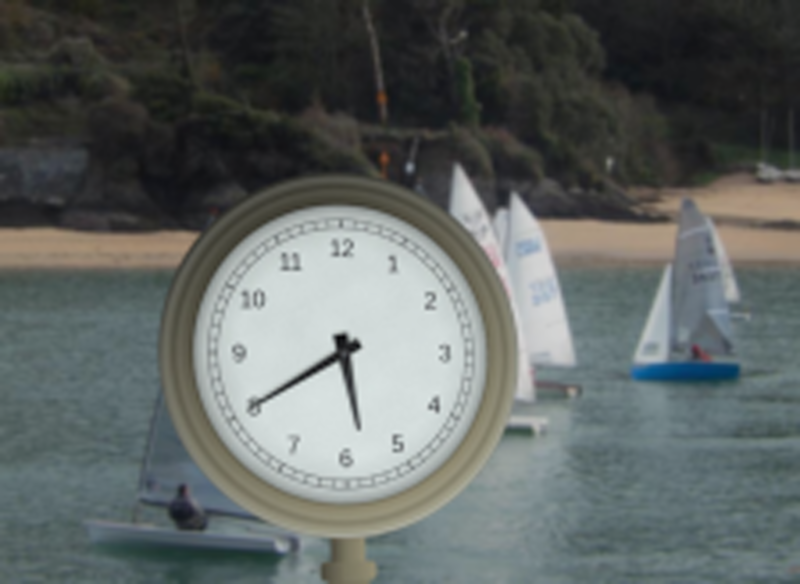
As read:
{"hour": 5, "minute": 40}
